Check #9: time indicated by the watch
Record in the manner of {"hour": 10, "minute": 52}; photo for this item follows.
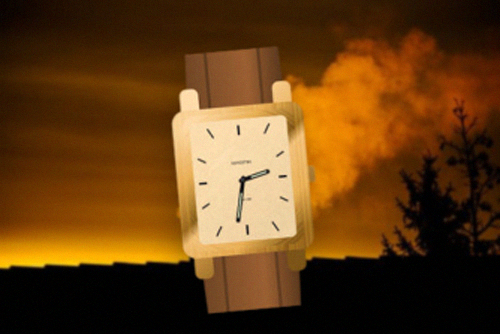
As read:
{"hour": 2, "minute": 32}
